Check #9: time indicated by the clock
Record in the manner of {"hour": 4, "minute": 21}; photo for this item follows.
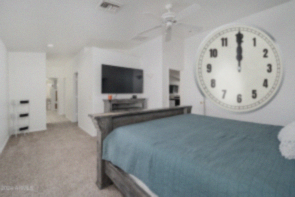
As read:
{"hour": 12, "minute": 0}
